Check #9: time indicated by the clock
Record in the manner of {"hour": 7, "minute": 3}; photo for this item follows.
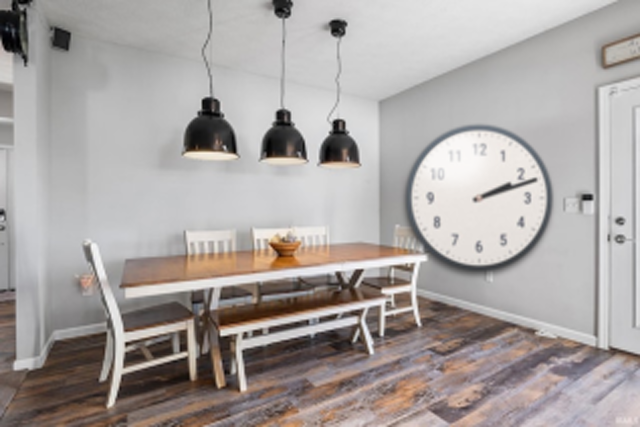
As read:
{"hour": 2, "minute": 12}
